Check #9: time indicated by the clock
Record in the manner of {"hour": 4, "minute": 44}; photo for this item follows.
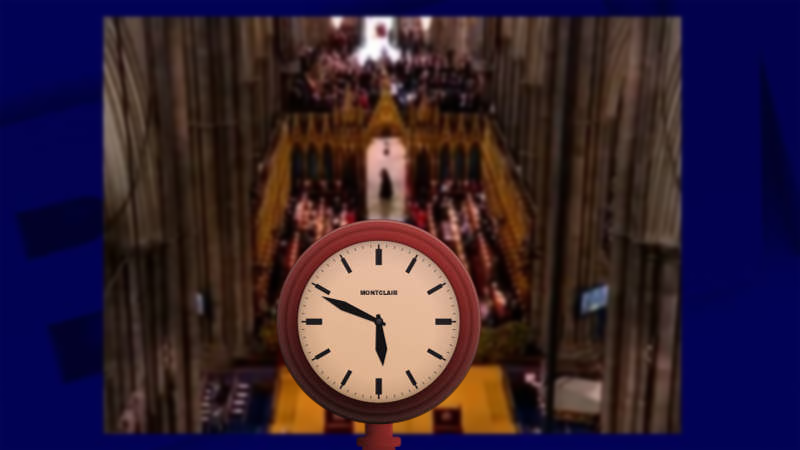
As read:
{"hour": 5, "minute": 49}
